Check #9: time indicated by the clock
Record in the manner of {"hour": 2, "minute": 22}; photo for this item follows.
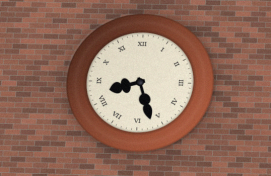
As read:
{"hour": 8, "minute": 27}
